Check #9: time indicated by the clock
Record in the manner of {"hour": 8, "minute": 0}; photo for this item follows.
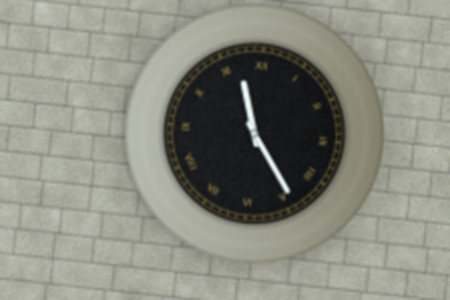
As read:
{"hour": 11, "minute": 24}
